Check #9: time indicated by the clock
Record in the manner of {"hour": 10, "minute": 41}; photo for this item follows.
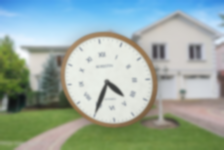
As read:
{"hour": 4, "minute": 35}
